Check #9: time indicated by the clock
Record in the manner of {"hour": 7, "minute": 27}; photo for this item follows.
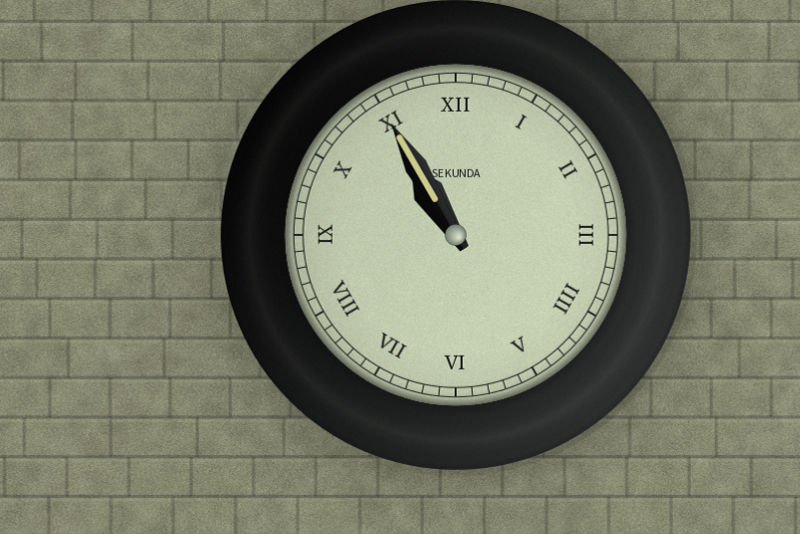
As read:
{"hour": 10, "minute": 55}
